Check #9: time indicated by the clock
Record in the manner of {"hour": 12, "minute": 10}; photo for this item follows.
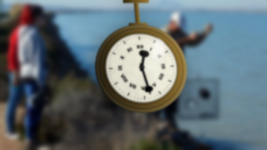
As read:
{"hour": 12, "minute": 28}
